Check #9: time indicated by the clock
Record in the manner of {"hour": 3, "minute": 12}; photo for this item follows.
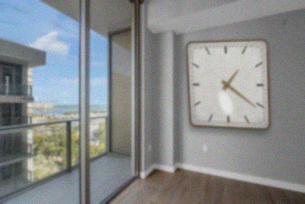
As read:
{"hour": 1, "minute": 21}
